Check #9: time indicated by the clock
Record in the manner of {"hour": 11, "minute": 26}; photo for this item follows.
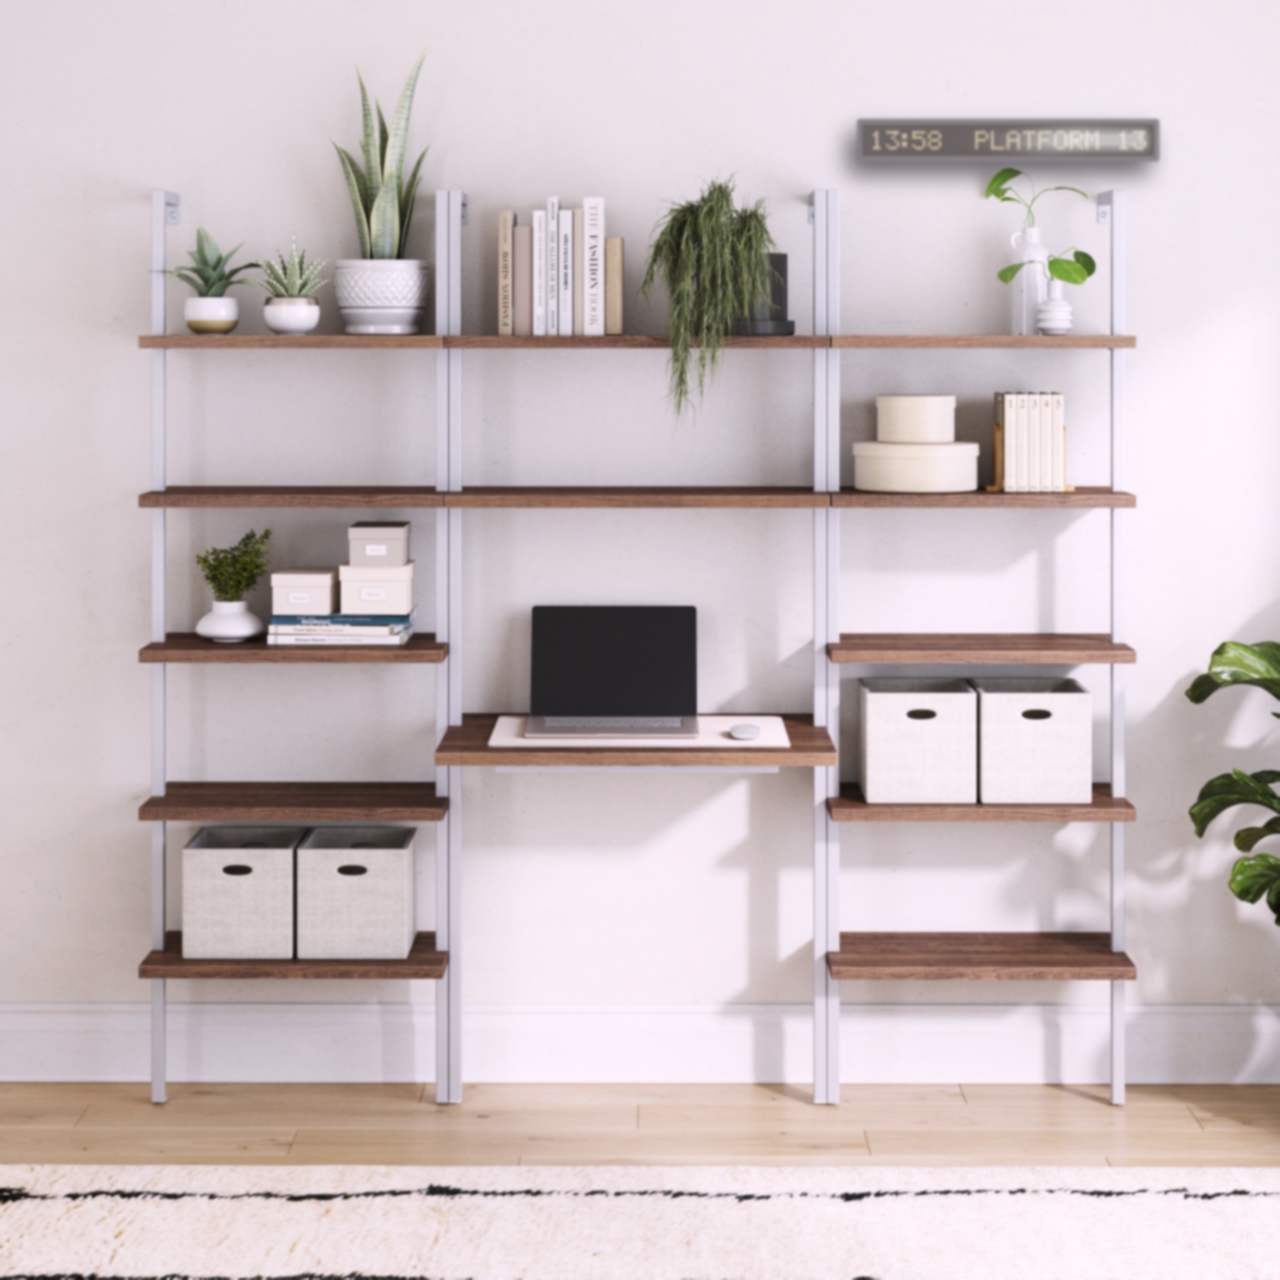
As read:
{"hour": 13, "minute": 58}
